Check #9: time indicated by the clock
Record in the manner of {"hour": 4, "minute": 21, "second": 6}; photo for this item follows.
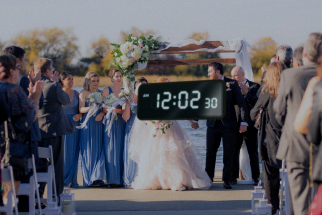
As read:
{"hour": 12, "minute": 2, "second": 30}
